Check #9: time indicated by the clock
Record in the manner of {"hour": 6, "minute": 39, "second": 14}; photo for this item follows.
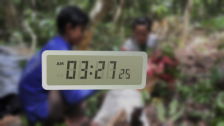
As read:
{"hour": 3, "minute": 27, "second": 25}
